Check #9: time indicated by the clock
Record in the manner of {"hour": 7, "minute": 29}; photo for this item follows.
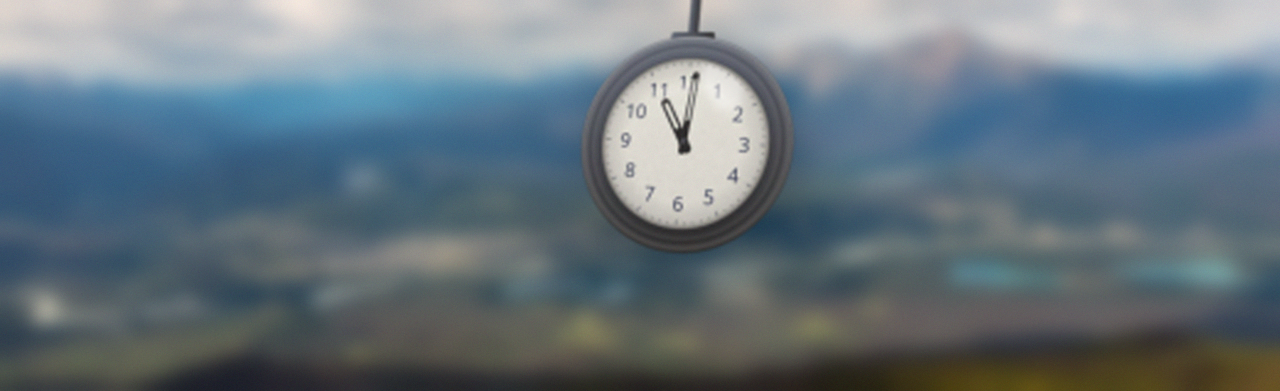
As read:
{"hour": 11, "minute": 1}
